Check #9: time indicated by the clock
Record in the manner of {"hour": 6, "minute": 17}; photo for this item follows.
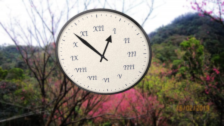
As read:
{"hour": 12, "minute": 53}
